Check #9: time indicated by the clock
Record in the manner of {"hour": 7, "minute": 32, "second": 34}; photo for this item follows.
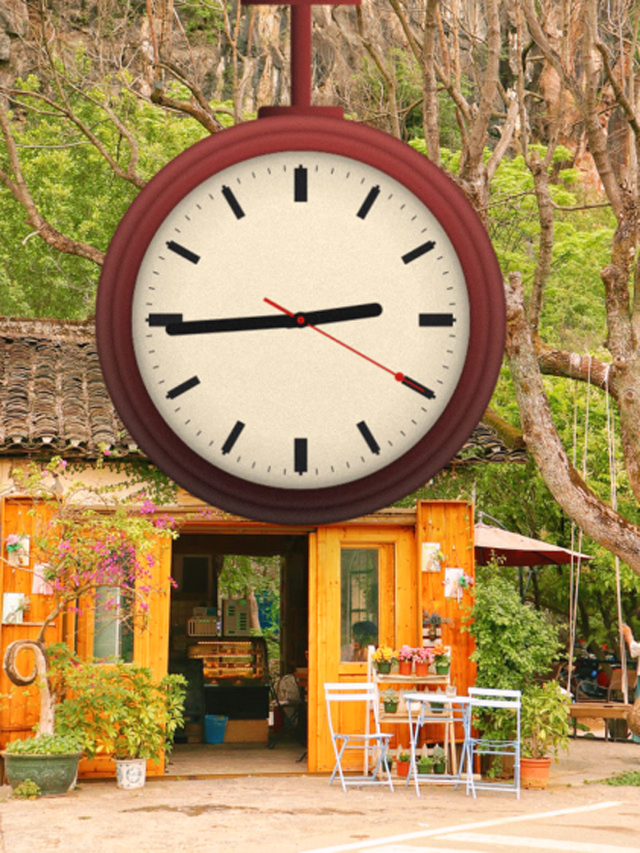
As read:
{"hour": 2, "minute": 44, "second": 20}
